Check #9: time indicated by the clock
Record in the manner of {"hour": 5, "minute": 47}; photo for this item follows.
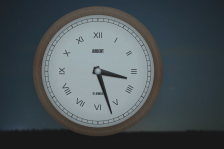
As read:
{"hour": 3, "minute": 27}
